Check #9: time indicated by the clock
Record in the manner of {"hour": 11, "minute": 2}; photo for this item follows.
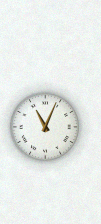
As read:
{"hour": 11, "minute": 4}
